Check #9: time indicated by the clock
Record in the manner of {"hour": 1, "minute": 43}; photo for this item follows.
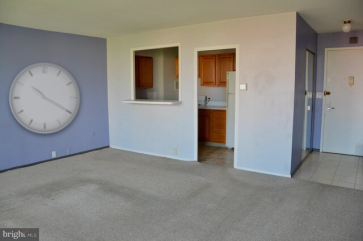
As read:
{"hour": 10, "minute": 20}
